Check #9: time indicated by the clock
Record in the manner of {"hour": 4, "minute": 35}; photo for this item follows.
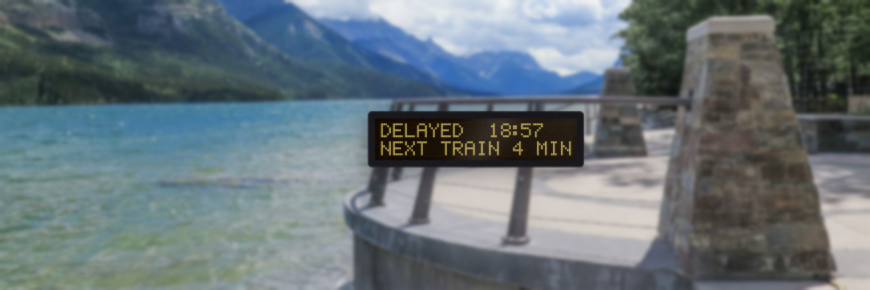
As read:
{"hour": 18, "minute": 57}
